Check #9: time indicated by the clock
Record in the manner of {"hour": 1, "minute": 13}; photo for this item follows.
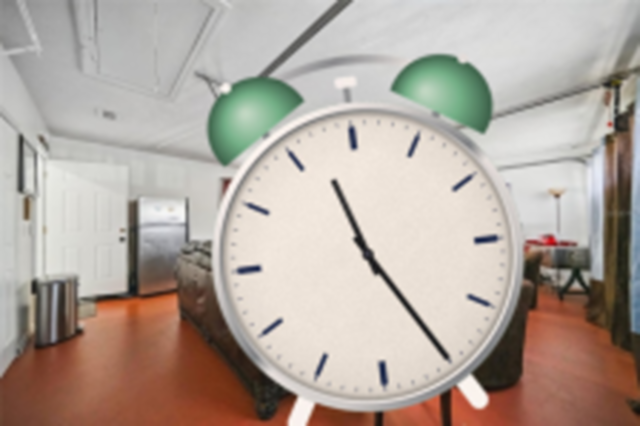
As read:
{"hour": 11, "minute": 25}
